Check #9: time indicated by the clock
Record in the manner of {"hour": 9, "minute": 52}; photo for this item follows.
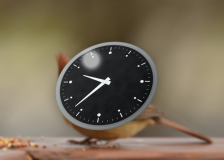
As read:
{"hour": 9, "minute": 37}
